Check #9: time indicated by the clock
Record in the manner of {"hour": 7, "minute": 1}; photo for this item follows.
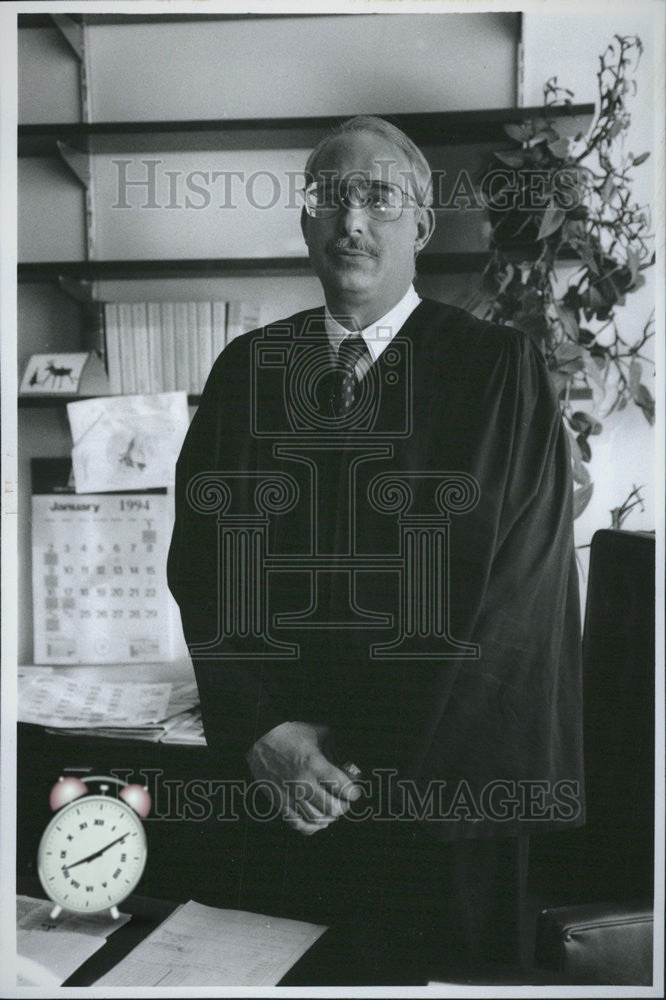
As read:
{"hour": 8, "minute": 9}
